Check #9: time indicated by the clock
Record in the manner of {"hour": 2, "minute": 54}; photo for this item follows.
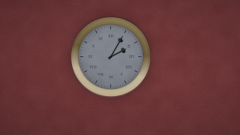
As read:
{"hour": 2, "minute": 5}
